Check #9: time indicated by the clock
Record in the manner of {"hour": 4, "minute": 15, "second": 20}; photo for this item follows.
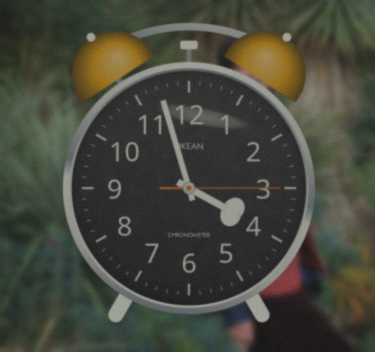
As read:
{"hour": 3, "minute": 57, "second": 15}
